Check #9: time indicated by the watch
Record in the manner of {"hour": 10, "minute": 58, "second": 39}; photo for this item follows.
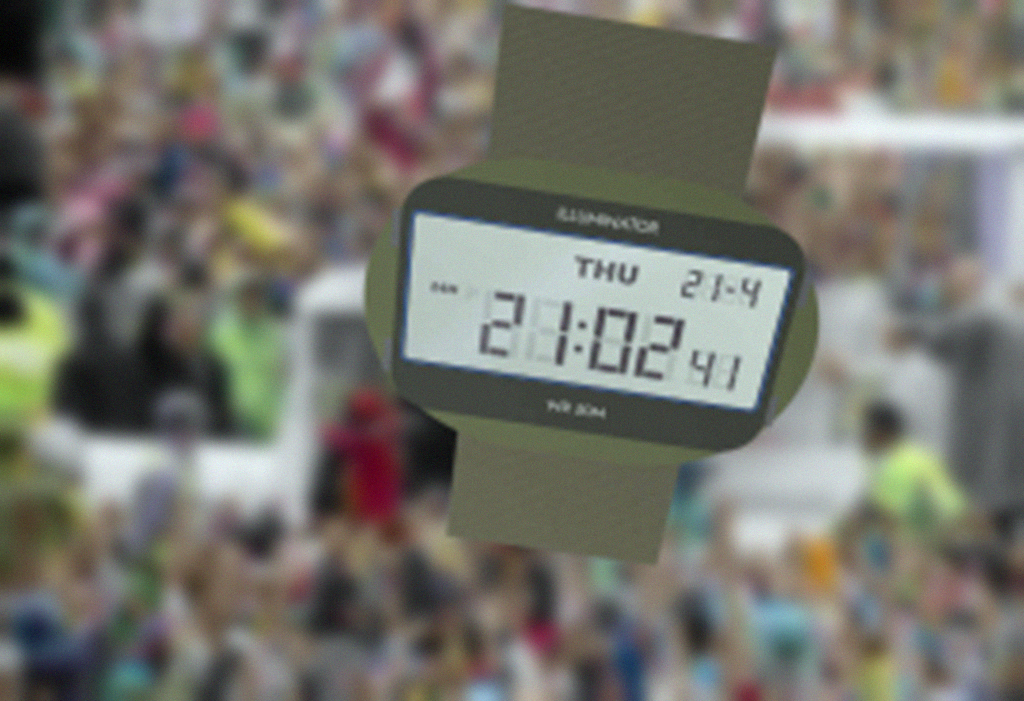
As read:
{"hour": 21, "minute": 2, "second": 41}
